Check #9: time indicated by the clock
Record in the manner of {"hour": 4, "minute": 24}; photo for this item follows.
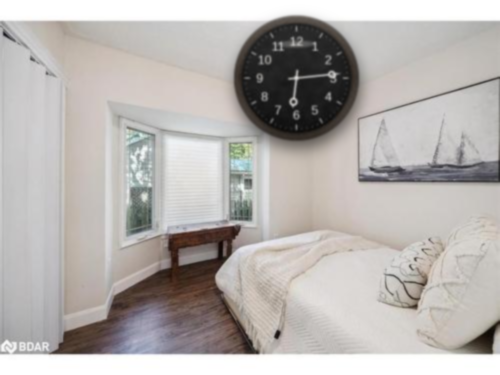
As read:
{"hour": 6, "minute": 14}
